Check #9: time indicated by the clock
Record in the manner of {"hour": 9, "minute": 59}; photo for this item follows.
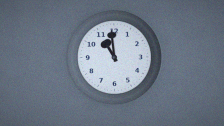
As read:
{"hour": 10, "minute": 59}
